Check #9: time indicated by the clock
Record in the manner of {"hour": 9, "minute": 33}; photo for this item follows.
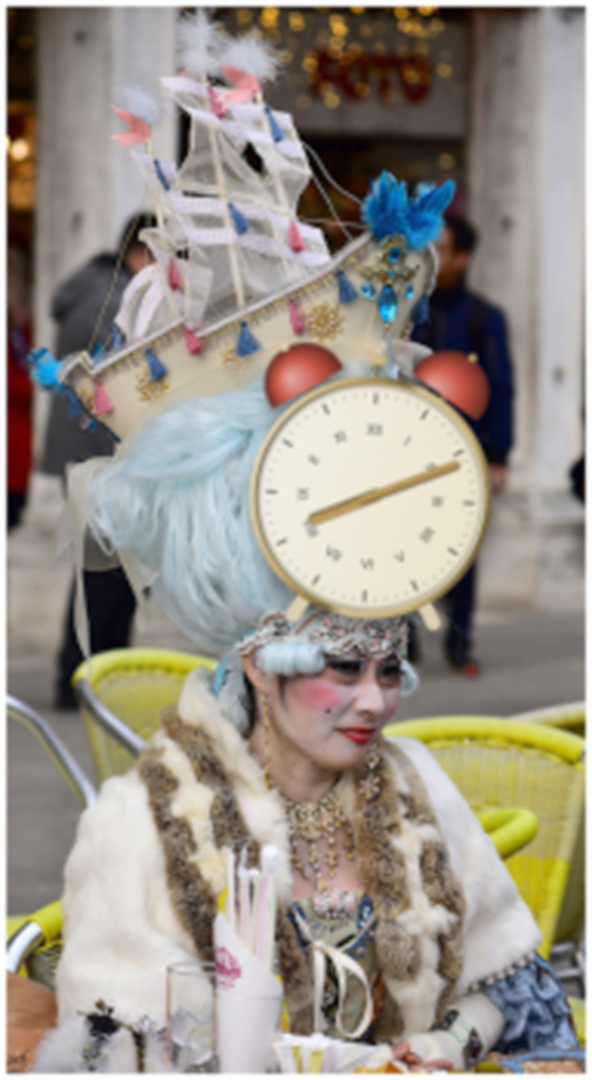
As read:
{"hour": 8, "minute": 11}
